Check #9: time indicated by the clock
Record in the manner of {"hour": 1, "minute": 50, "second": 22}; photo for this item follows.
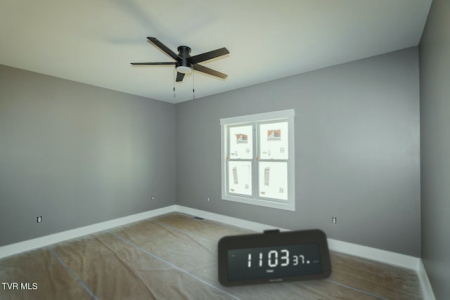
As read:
{"hour": 11, "minute": 3, "second": 37}
